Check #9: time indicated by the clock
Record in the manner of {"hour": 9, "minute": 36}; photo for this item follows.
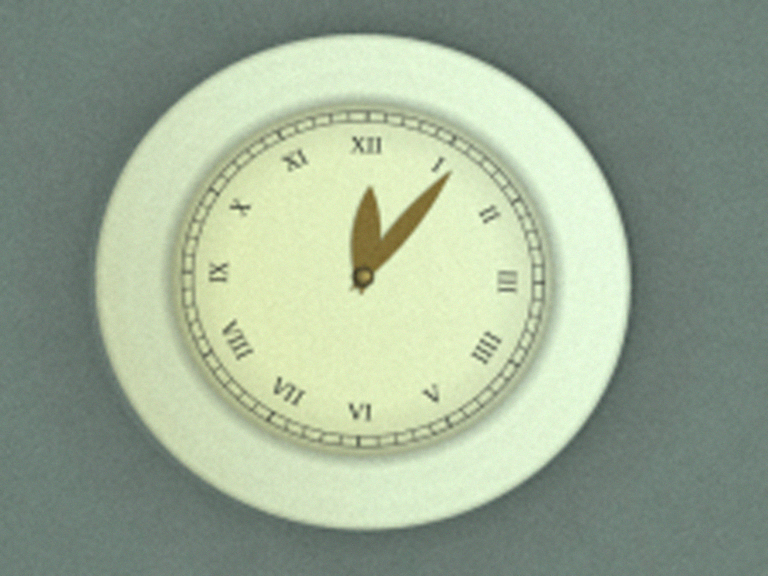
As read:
{"hour": 12, "minute": 6}
